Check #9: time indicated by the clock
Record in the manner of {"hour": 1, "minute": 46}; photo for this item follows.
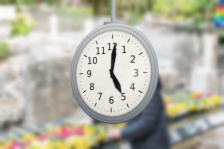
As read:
{"hour": 5, "minute": 1}
